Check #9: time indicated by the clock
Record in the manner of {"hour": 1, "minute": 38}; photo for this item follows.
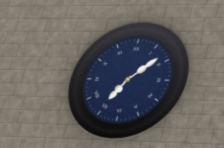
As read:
{"hour": 7, "minute": 8}
